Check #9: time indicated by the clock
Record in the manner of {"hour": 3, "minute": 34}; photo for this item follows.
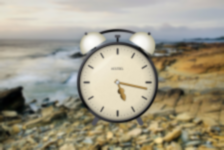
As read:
{"hour": 5, "minute": 17}
